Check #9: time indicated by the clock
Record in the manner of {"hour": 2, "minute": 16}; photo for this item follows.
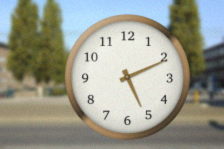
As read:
{"hour": 5, "minute": 11}
